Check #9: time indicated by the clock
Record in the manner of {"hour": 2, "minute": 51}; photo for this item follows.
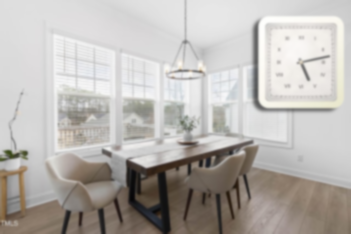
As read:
{"hour": 5, "minute": 13}
